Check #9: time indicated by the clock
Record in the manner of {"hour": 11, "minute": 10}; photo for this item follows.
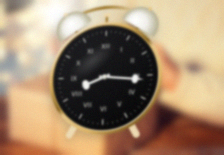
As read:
{"hour": 8, "minute": 16}
